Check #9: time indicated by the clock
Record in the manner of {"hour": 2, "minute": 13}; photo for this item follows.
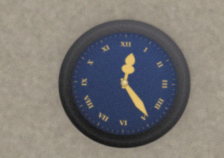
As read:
{"hour": 12, "minute": 24}
